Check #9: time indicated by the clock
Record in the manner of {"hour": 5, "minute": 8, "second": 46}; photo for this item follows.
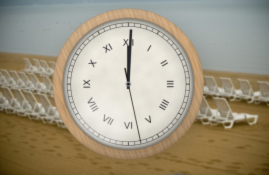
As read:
{"hour": 12, "minute": 0, "second": 28}
